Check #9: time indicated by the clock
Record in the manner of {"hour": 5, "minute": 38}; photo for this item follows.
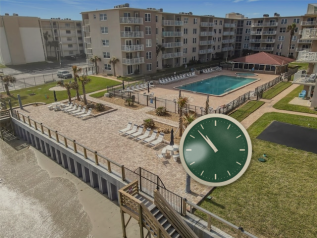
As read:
{"hour": 10, "minute": 53}
